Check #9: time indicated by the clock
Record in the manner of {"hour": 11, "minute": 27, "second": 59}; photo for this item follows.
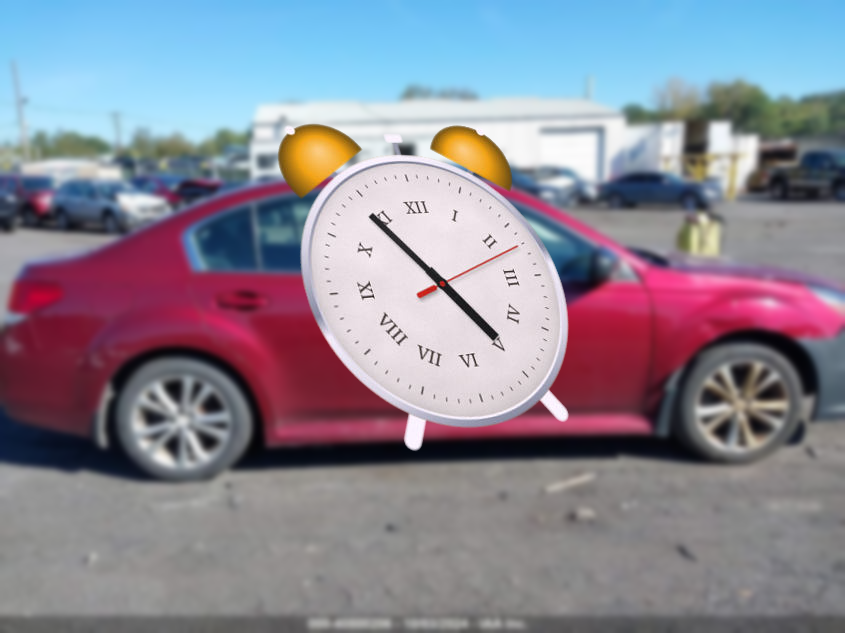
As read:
{"hour": 4, "minute": 54, "second": 12}
